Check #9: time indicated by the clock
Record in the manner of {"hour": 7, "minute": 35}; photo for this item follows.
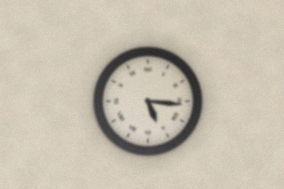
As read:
{"hour": 5, "minute": 16}
